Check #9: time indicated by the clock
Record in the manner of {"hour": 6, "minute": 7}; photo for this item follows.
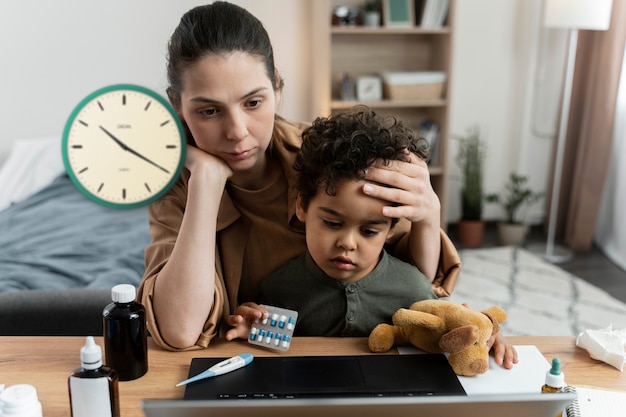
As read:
{"hour": 10, "minute": 20}
